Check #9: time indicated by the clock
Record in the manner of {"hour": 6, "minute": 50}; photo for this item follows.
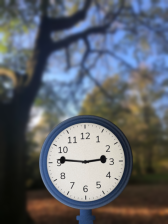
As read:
{"hour": 2, "minute": 46}
